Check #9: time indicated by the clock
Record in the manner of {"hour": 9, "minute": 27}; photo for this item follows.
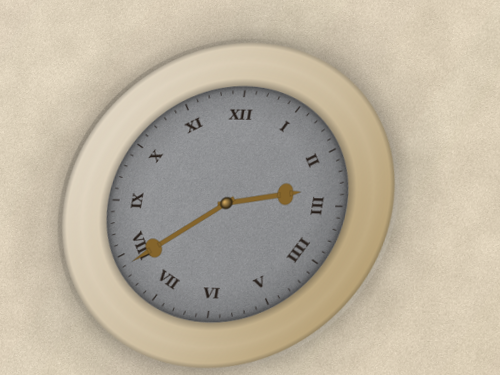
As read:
{"hour": 2, "minute": 39}
